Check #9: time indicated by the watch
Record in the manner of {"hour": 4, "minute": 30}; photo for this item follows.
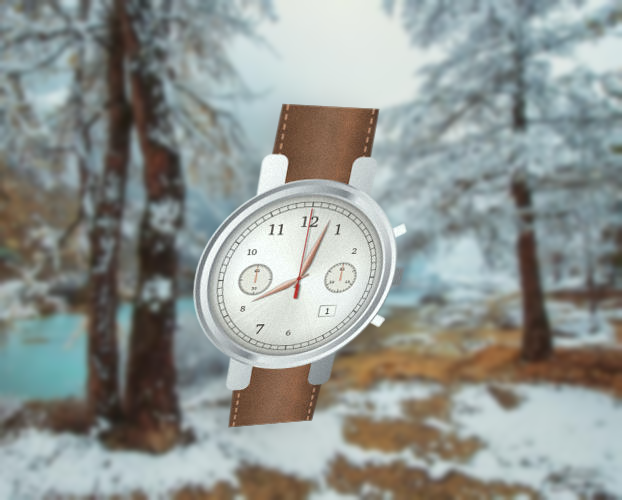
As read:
{"hour": 8, "minute": 3}
